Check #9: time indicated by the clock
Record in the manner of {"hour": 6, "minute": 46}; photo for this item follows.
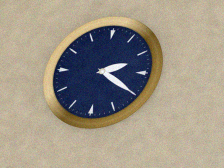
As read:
{"hour": 2, "minute": 20}
